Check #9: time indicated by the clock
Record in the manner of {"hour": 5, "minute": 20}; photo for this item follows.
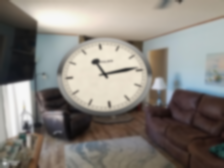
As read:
{"hour": 11, "minute": 14}
